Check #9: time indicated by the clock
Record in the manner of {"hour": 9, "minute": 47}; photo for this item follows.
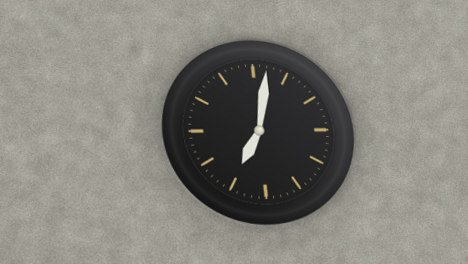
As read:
{"hour": 7, "minute": 2}
